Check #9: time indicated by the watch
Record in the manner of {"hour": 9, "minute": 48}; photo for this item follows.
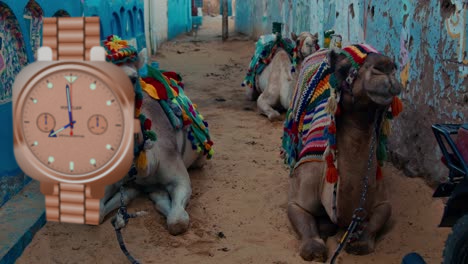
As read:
{"hour": 7, "minute": 59}
